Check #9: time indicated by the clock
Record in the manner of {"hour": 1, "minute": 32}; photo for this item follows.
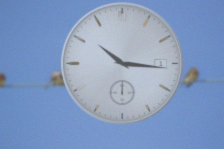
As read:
{"hour": 10, "minute": 16}
